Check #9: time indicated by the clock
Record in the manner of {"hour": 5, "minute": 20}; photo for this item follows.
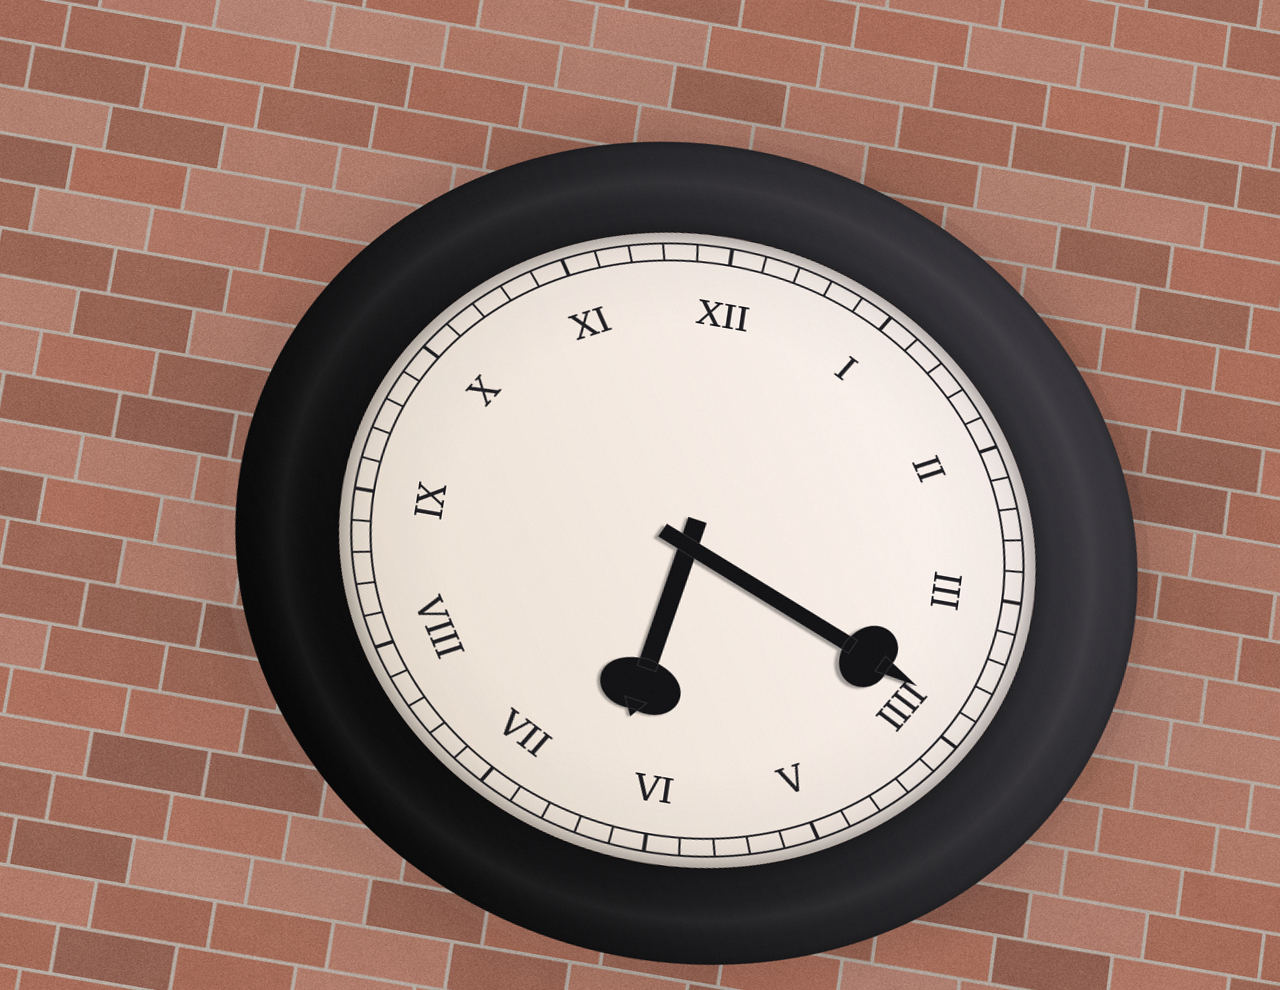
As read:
{"hour": 6, "minute": 19}
